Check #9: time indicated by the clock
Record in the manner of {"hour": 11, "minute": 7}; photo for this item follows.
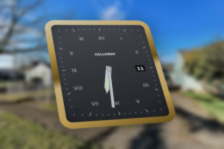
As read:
{"hour": 6, "minute": 31}
